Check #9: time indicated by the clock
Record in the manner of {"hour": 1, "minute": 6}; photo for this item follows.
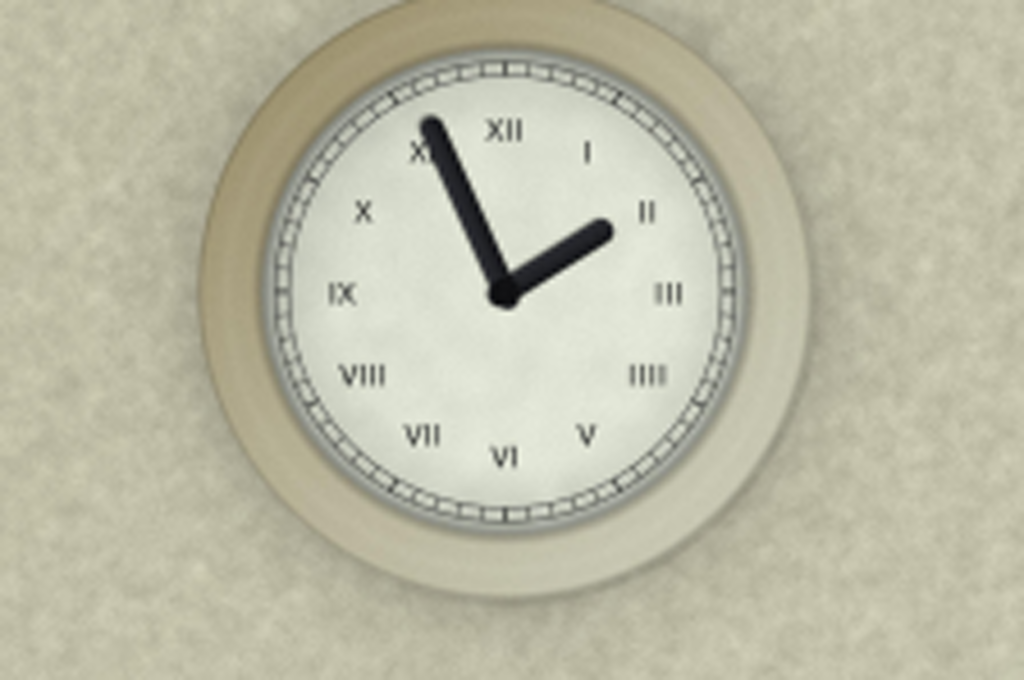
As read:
{"hour": 1, "minute": 56}
